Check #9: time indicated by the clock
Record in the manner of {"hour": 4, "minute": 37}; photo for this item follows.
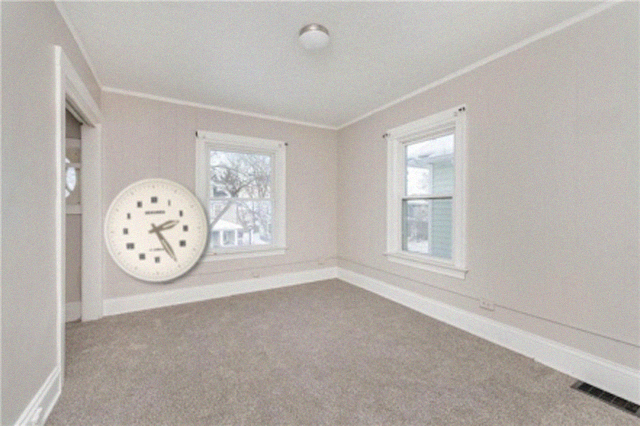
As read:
{"hour": 2, "minute": 25}
